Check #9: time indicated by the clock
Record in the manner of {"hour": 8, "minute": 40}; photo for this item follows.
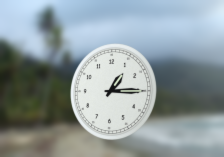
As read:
{"hour": 1, "minute": 15}
